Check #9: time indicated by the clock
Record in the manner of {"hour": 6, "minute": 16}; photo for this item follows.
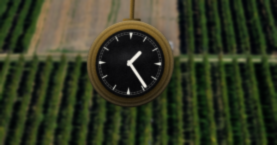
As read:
{"hour": 1, "minute": 24}
